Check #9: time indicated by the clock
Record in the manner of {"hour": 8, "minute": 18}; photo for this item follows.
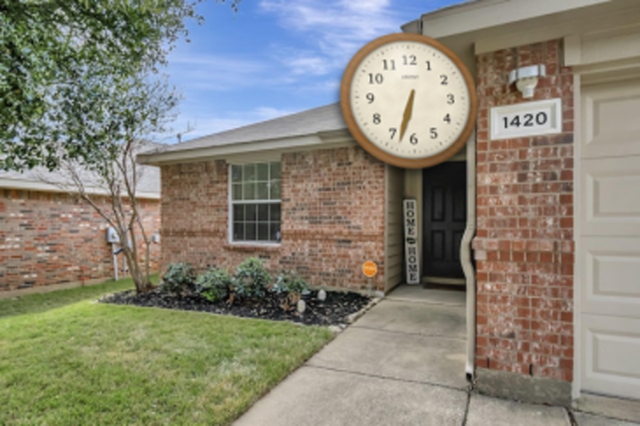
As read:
{"hour": 6, "minute": 33}
